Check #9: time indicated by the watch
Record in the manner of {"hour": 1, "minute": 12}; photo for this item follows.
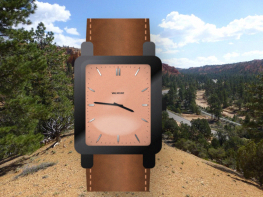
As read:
{"hour": 3, "minute": 46}
